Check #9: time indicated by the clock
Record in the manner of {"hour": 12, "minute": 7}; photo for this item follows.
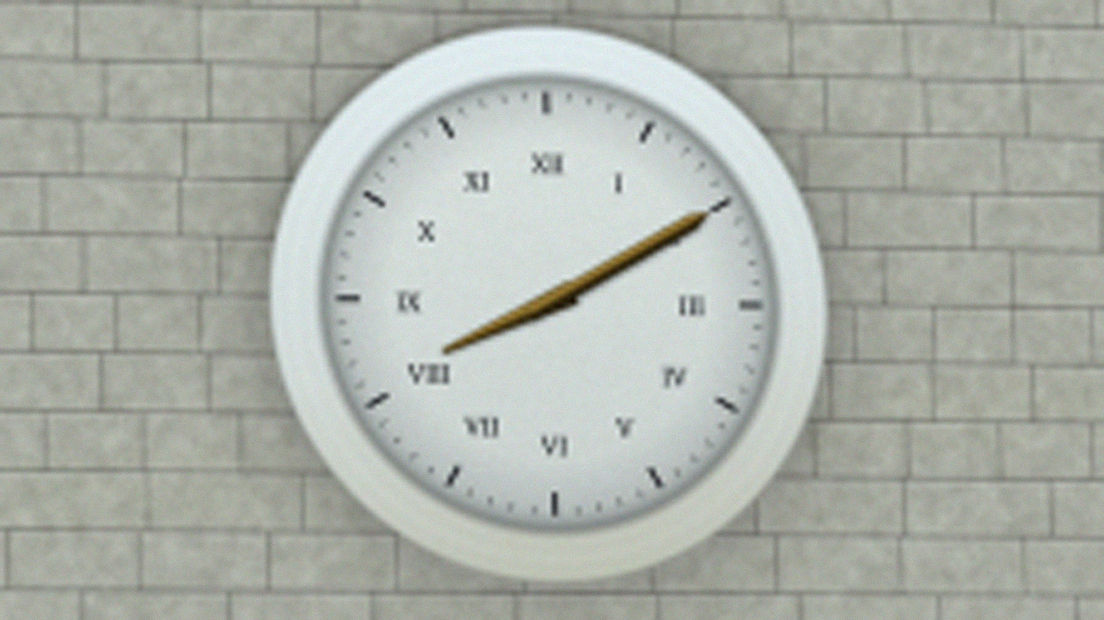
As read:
{"hour": 8, "minute": 10}
